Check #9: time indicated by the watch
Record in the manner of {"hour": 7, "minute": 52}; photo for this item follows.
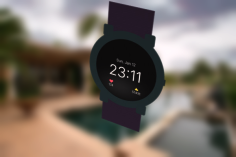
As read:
{"hour": 23, "minute": 11}
